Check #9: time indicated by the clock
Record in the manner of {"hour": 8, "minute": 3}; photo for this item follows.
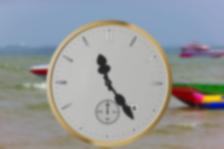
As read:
{"hour": 11, "minute": 24}
